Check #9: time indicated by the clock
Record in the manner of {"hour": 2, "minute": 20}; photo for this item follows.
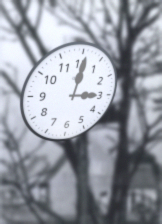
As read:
{"hour": 3, "minute": 1}
